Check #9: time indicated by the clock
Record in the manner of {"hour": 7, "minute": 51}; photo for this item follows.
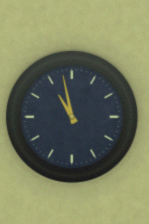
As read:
{"hour": 10, "minute": 58}
